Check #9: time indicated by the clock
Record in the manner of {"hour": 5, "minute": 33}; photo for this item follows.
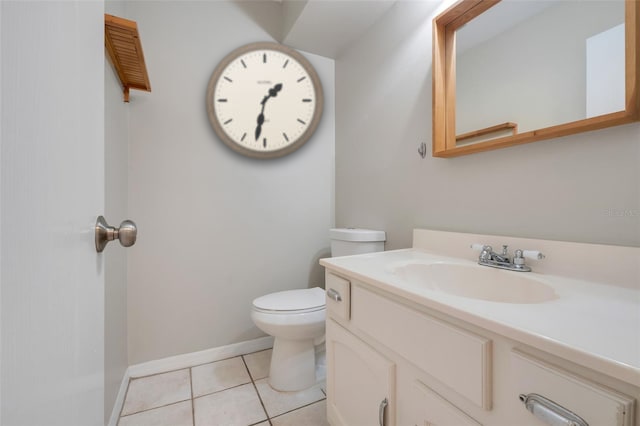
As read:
{"hour": 1, "minute": 32}
